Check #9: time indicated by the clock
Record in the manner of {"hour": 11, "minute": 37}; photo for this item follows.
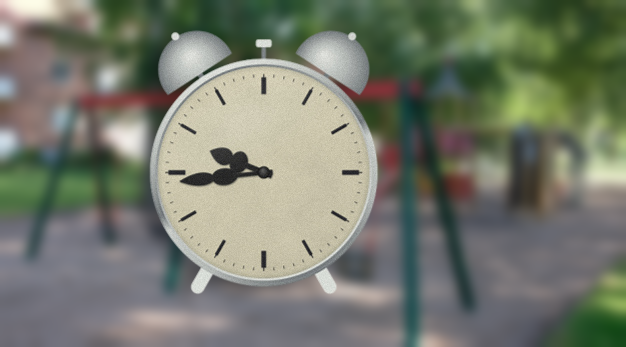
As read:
{"hour": 9, "minute": 44}
